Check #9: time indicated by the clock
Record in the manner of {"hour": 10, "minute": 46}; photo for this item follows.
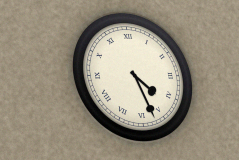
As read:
{"hour": 4, "minute": 27}
